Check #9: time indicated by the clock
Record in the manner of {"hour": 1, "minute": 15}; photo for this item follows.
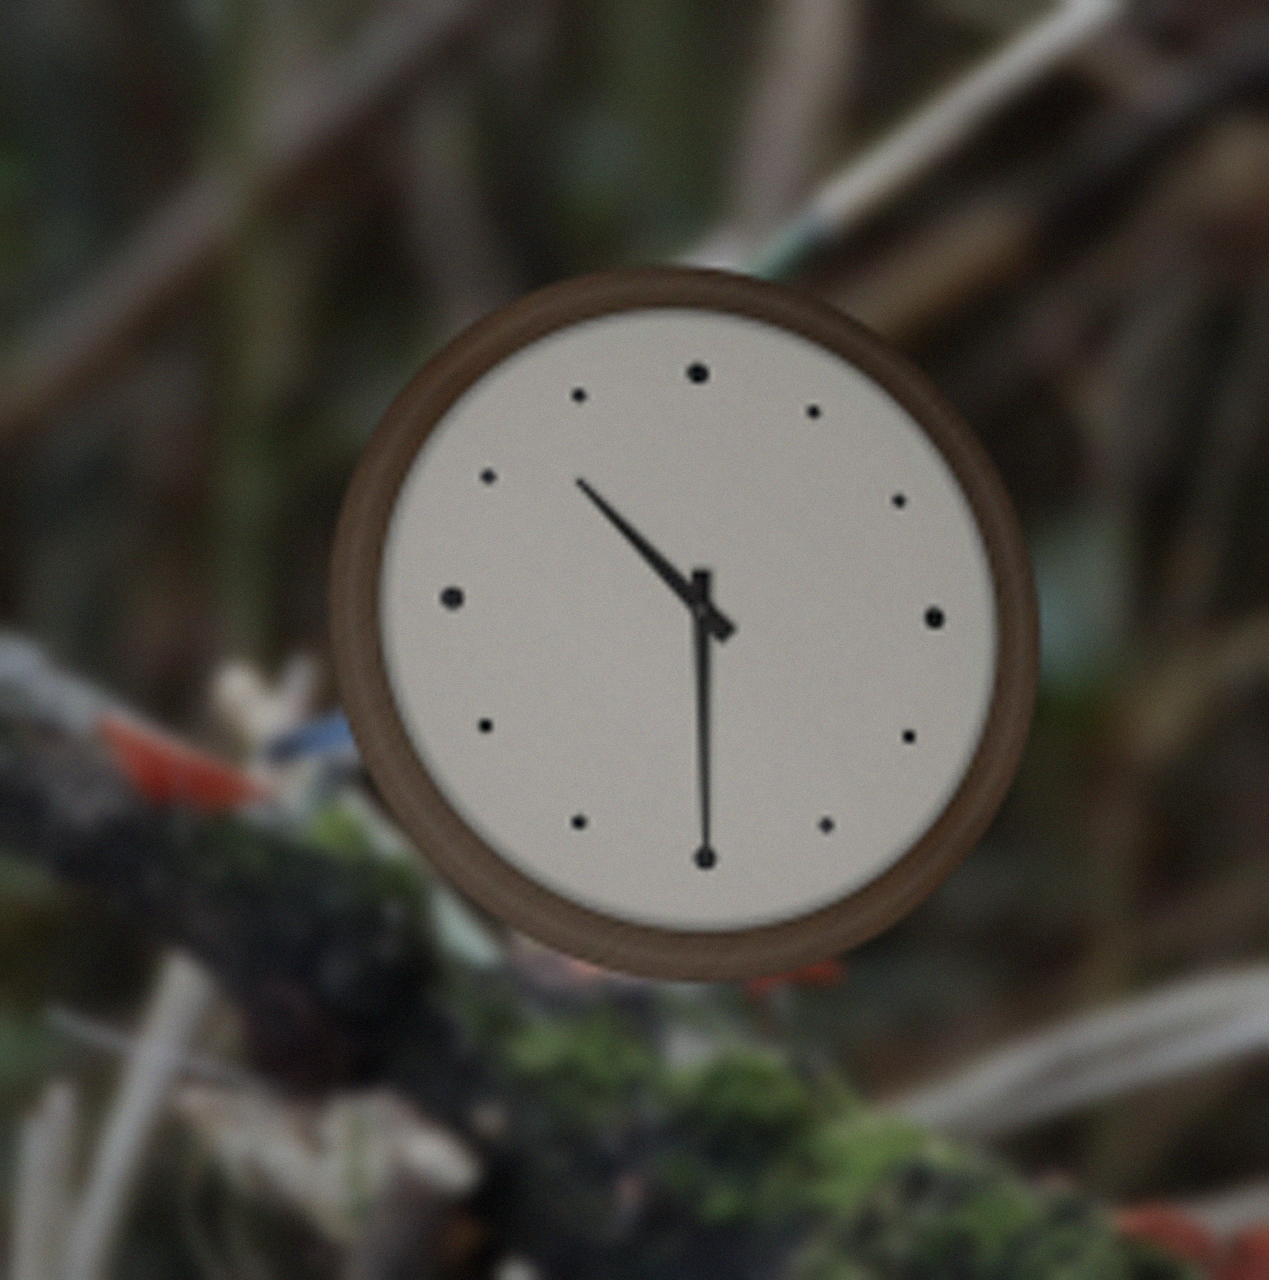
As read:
{"hour": 10, "minute": 30}
